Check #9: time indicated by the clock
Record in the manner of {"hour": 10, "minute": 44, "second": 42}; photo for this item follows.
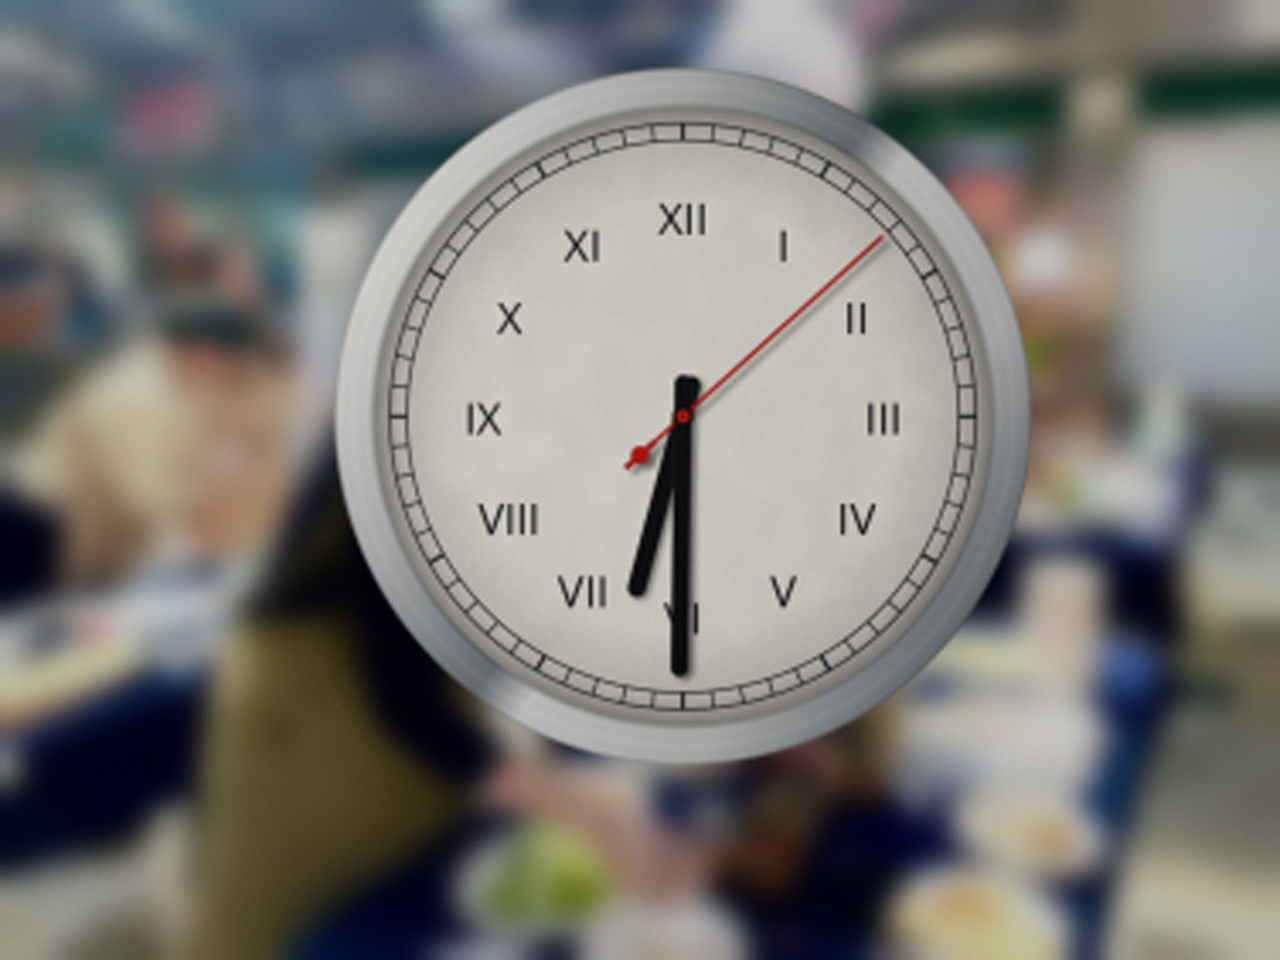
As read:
{"hour": 6, "minute": 30, "second": 8}
